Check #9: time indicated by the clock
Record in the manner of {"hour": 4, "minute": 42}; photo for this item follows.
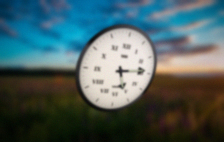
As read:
{"hour": 5, "minute": 14}
